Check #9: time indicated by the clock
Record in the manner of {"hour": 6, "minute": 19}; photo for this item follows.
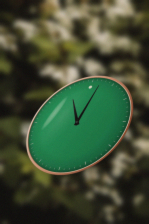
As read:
{"hour": 11, "minute": 2}
